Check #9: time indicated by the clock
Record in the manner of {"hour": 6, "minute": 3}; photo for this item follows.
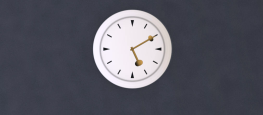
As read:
{"hour": 5, "minute": 10}
